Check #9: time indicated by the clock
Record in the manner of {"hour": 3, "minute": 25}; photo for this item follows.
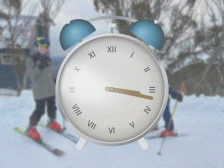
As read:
{"hour": 3, "minute": 17}
